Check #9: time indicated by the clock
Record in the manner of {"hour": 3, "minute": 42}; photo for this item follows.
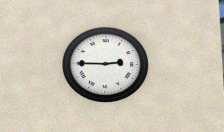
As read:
{"hour": 2, "minute": 45}
